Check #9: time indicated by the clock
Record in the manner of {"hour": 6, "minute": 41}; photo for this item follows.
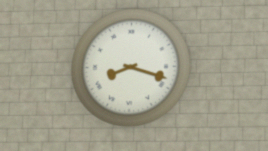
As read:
{"hour": 8, "minute": 18}
